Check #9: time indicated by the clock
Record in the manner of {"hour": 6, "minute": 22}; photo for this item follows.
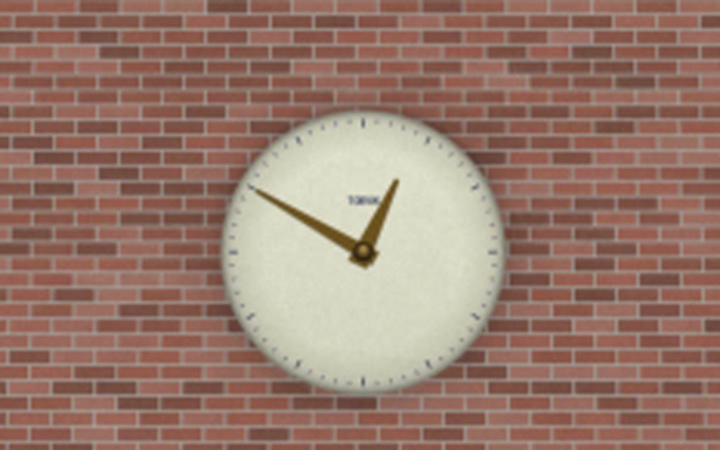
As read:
{"hour": 12, "minute": 50}
